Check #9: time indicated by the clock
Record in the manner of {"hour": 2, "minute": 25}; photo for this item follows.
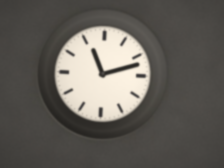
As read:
{"hour": 11, "minute": 12}
